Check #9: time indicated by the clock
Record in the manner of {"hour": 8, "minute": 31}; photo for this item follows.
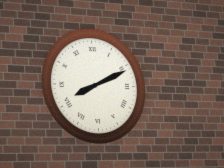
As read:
{"hour": 8, "minute": 11}
